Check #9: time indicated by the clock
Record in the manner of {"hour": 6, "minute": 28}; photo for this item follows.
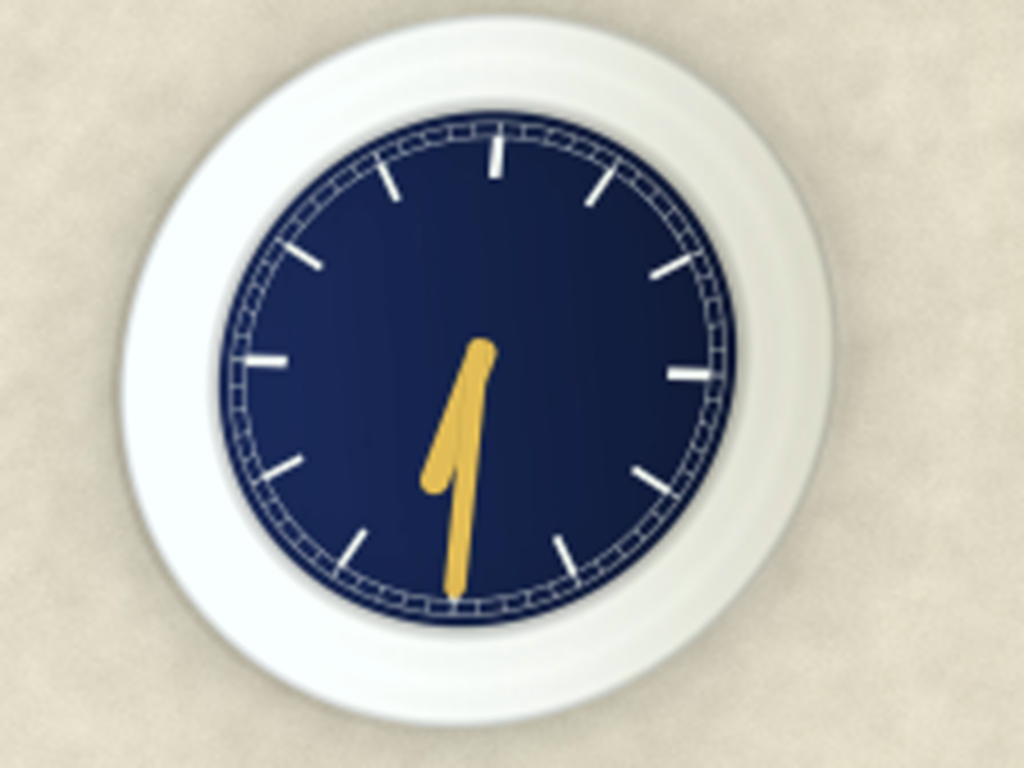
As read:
{"hour": 6, "minute": 30}
